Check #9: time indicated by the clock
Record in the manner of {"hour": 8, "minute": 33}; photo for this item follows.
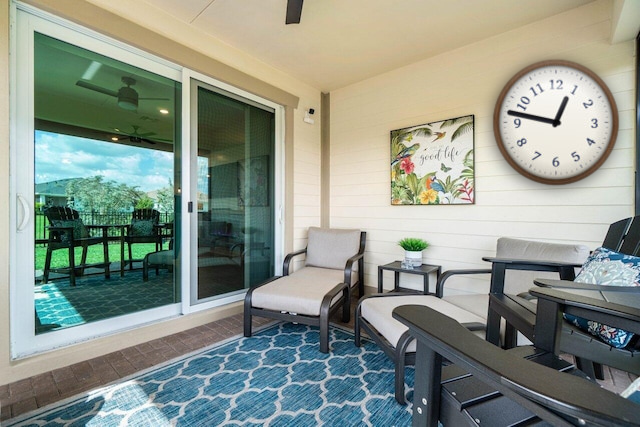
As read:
{"hour": 12, "minute": 47}
